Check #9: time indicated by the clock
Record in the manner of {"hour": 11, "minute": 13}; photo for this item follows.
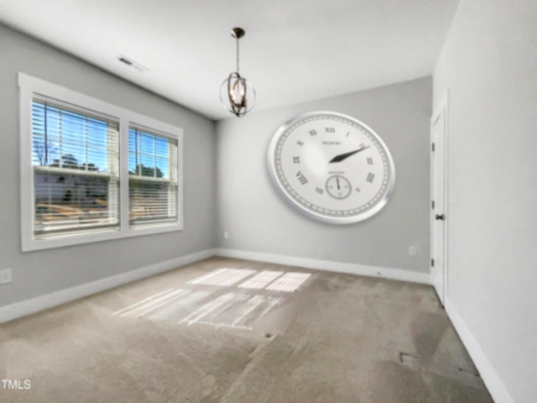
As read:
{"hour": 2, "minute": 11}
